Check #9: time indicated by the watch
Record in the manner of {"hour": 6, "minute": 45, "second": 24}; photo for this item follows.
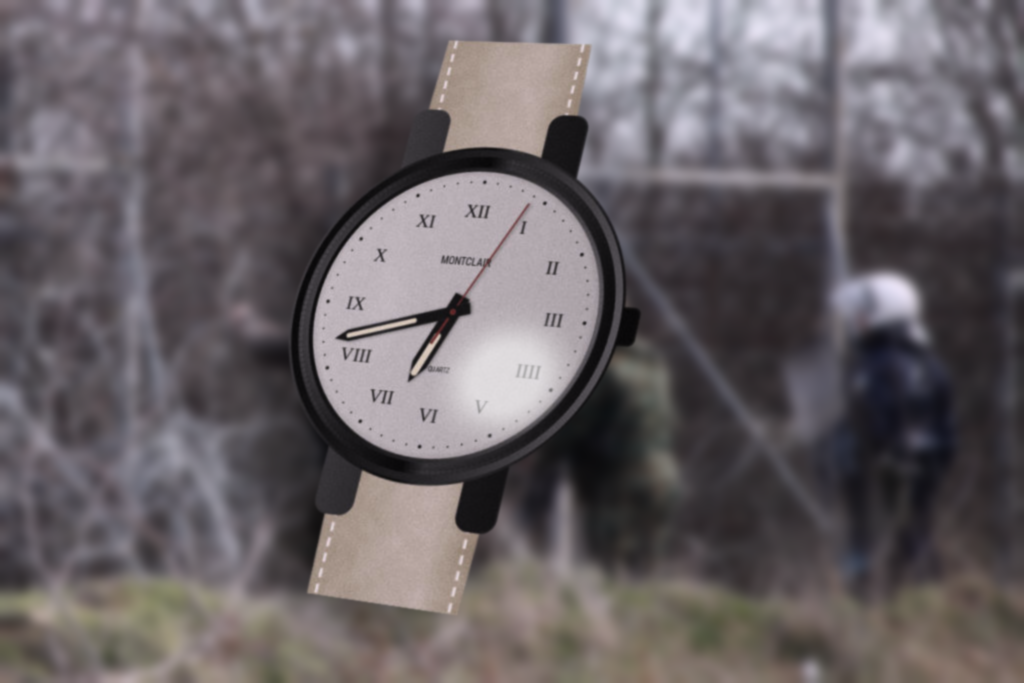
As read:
{"hour": 6, "minute": 42, "second": 4}
